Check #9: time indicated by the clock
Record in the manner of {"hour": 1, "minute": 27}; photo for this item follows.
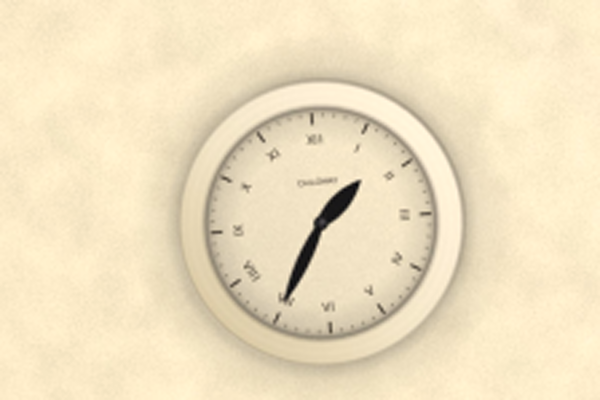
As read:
{"hour": 1, "minute": 35}
